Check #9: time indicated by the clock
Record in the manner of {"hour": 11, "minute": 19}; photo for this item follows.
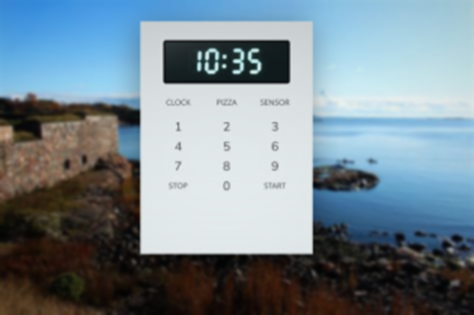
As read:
{"hour": 10, "minute": 35}
